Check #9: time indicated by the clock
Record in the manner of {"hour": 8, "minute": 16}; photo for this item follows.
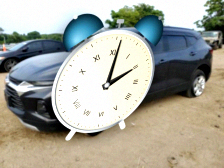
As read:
{"hour": 2, "minute": 1}
